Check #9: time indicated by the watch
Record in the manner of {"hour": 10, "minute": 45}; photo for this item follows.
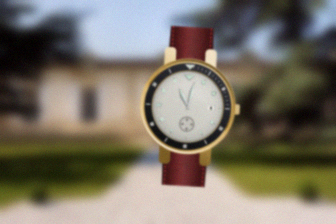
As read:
{"hour": 11, "minute": 2}
